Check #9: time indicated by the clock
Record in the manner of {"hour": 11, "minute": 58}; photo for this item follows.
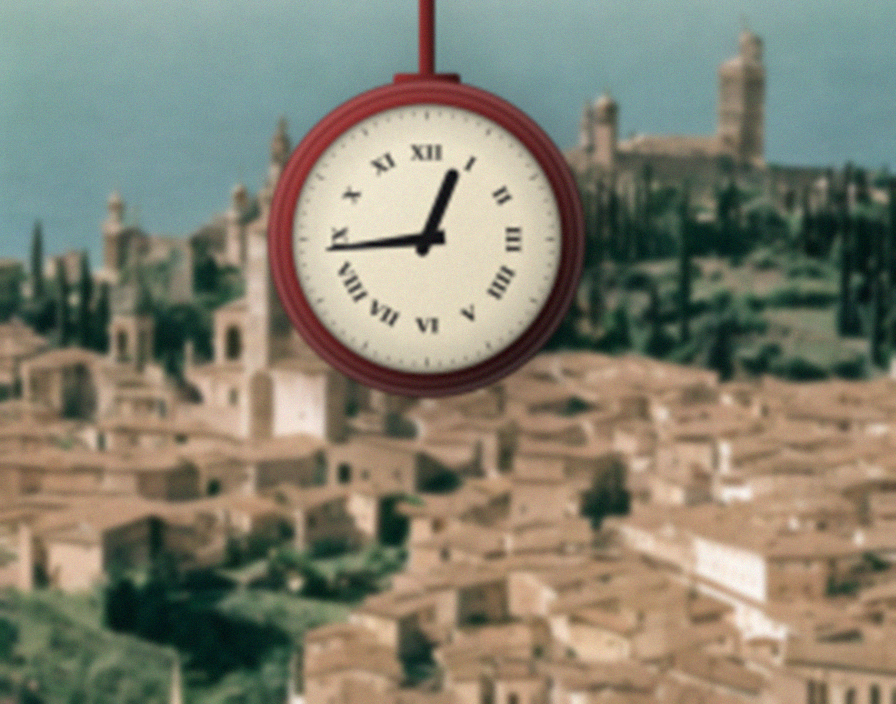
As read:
{"hour": 12, "minute": 44}
